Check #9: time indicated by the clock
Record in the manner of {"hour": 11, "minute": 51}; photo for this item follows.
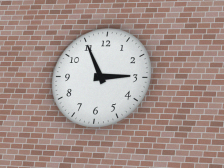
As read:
{"hour": 2, "minute": 55}
